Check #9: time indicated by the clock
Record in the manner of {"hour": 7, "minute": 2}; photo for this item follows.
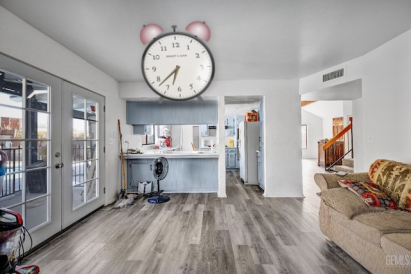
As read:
{"hour": 6, "minute": 38}
